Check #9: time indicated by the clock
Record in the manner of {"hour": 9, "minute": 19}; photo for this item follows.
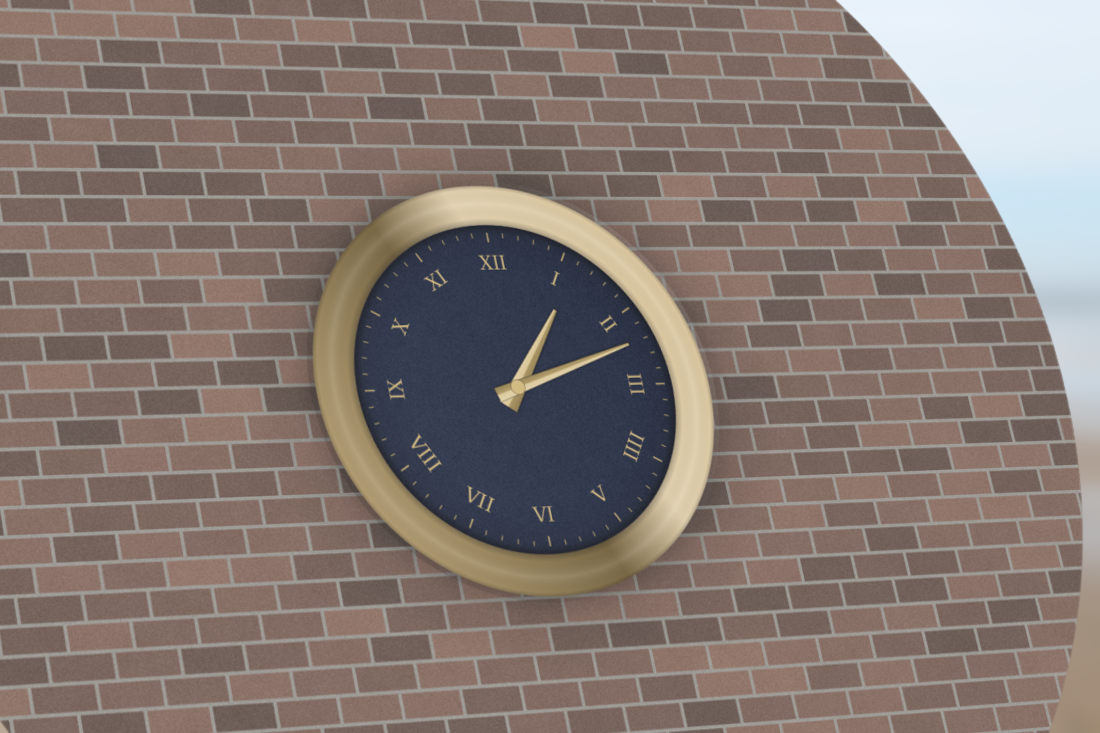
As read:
{"hour": 1, "minute": 12}
